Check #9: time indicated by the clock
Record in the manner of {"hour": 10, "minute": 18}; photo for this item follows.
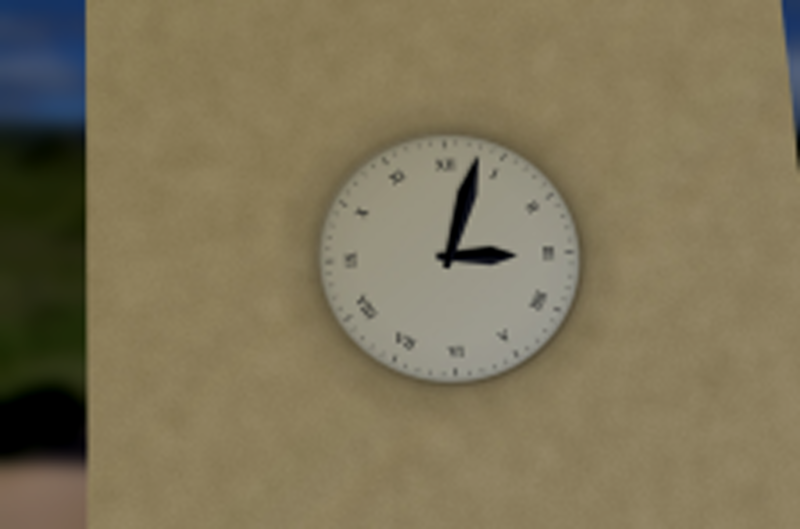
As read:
{"hour": 3, "minute": 3}
